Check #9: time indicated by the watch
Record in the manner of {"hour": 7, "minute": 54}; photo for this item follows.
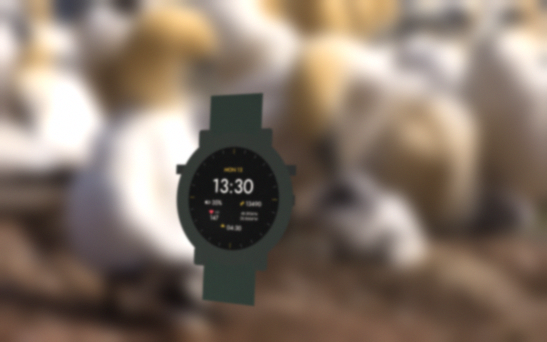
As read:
{"hour": 13, "minute": 30}
